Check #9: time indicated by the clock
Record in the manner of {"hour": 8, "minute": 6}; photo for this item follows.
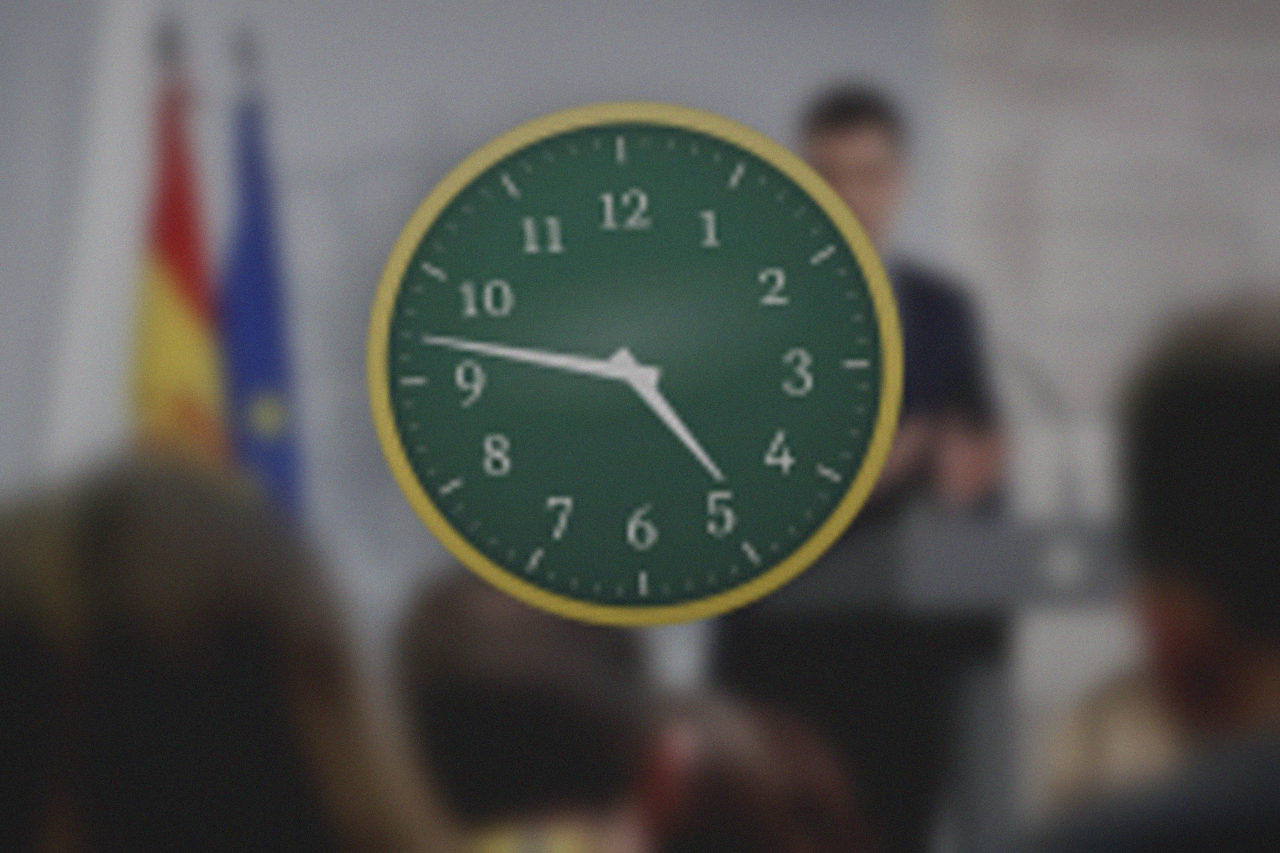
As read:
{"hour": 4, "minute": 47}
